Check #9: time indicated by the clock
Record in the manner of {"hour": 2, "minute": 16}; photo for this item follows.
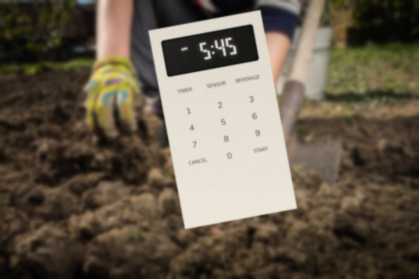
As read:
{"hour": 5, "minute": 45}
